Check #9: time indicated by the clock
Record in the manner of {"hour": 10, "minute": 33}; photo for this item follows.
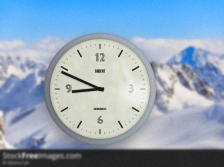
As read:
{"hour": 8, "minute": 49}
